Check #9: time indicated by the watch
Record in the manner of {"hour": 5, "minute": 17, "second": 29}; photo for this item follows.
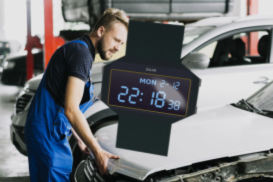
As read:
{"hour": 22, "minute": 18, "second": 38}
